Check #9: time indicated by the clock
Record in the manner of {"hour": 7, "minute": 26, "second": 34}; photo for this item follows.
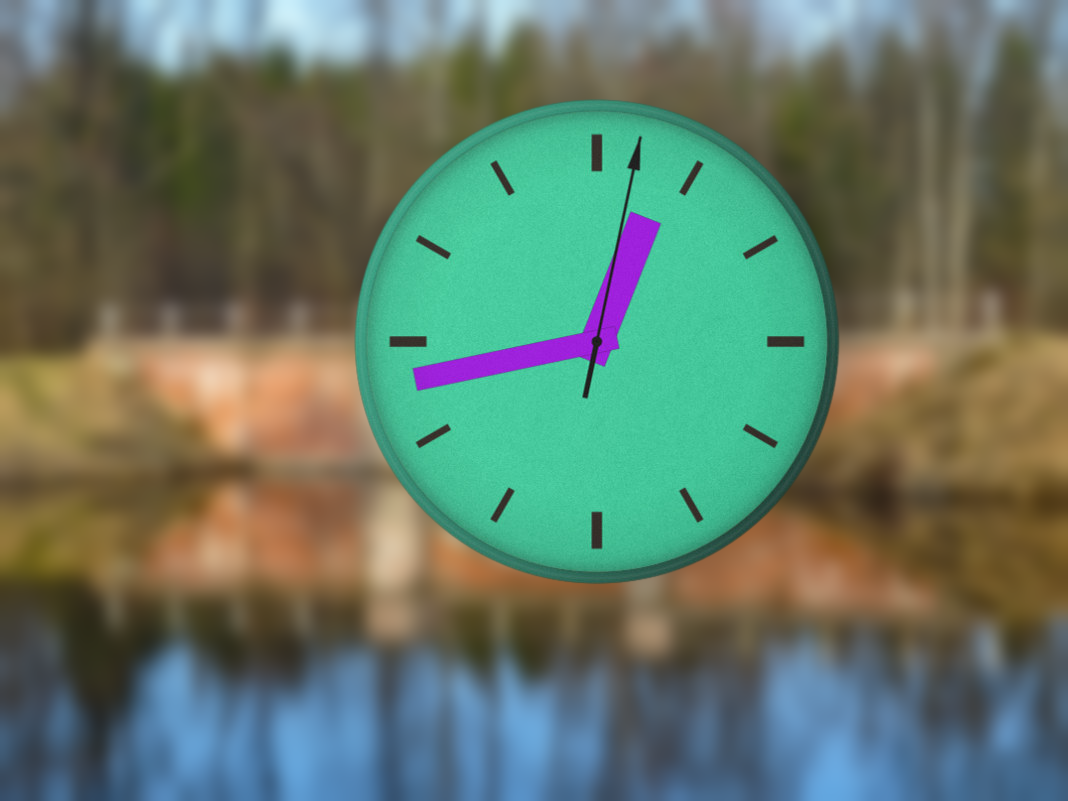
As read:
{"hour": 12, "minute": 43, "second": 2}
